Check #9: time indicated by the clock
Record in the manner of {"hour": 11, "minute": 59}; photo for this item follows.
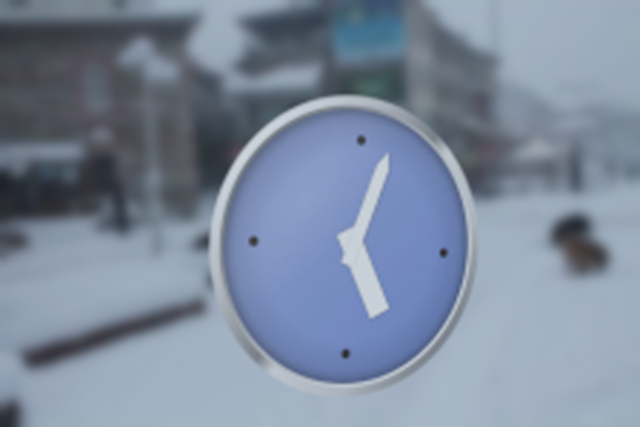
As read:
{"hour": 5, "minute": 3}
